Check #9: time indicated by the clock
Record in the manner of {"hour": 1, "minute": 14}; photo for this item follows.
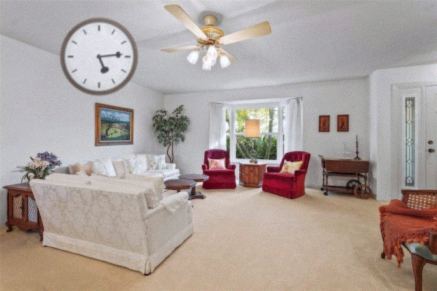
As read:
{"hour": 5, "minute": 14}
